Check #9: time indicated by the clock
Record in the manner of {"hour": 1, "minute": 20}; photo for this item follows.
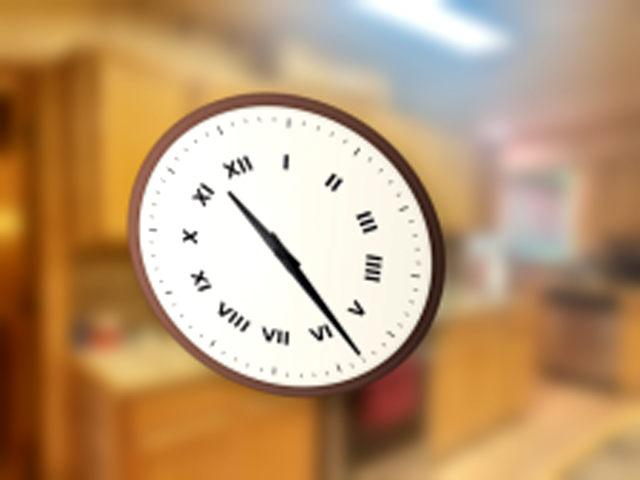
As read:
{"hour": 11, "minute": 28}
